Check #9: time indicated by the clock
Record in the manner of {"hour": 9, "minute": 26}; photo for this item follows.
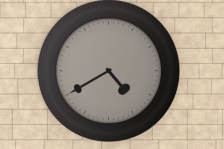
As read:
{"hour": 4, "minute": 40}
